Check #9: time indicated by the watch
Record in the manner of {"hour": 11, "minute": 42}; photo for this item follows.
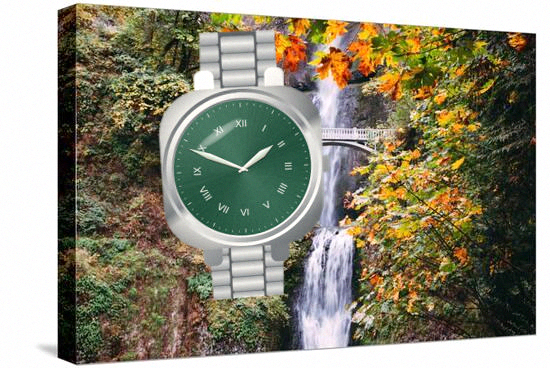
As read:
{"hour": 1, "minute": 49}
